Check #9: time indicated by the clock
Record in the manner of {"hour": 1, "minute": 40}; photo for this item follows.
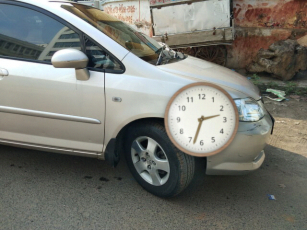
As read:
{"hour": 2, "minute": 33}
